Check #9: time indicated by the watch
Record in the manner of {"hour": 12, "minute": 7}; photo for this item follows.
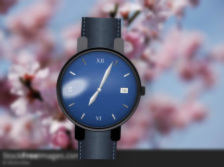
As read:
{"hour": 7, "minute": 4}
